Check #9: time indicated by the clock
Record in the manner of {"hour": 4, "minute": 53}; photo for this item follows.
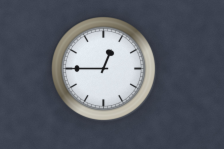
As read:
{"hour": 12, "minute": 45}
